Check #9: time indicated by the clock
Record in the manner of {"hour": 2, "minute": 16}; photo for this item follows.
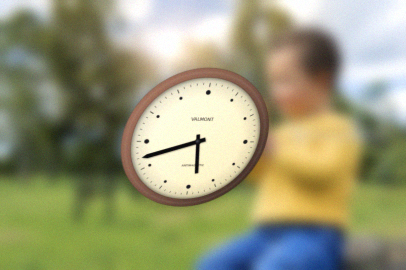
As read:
{"hour": 5, "minute": 42}
